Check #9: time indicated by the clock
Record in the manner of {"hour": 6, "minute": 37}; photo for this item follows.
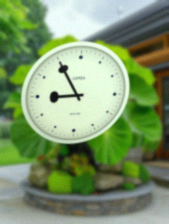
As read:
{"hour": 8, "minute": 55}
